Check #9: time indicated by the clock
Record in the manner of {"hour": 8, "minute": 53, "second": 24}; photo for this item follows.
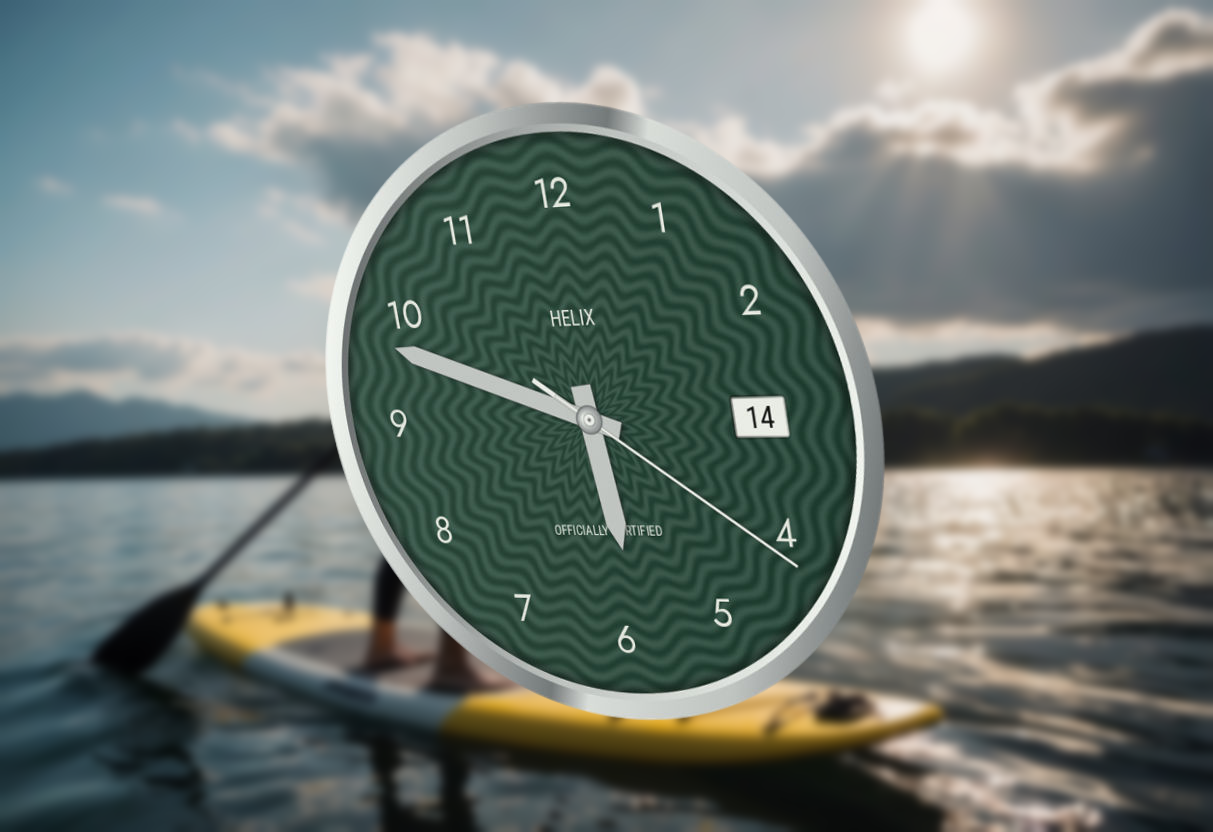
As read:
{"hour": 5, "minute": 48, "second": 21}
